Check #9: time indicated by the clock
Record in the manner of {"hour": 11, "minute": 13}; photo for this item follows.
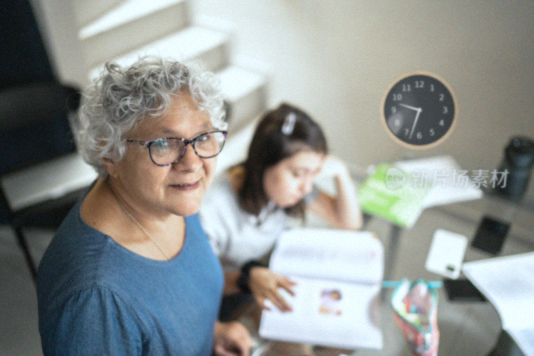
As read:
{"hour": 9, "minute": 33}
